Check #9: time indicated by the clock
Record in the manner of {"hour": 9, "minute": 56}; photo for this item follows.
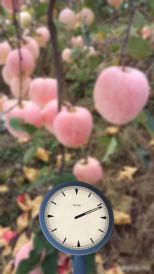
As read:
{"hour": 2, "minute": 11}
